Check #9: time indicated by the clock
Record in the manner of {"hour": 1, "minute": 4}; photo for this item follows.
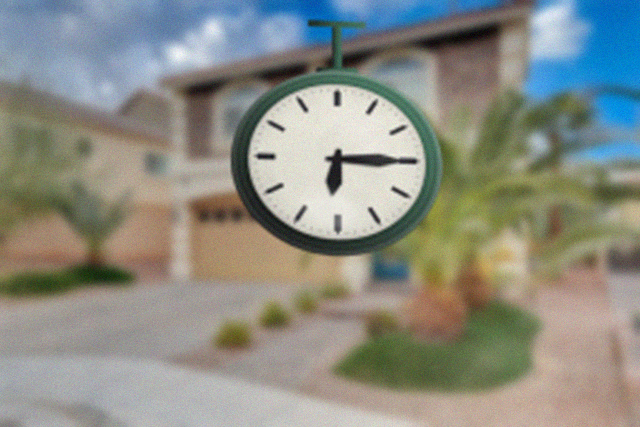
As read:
{"hour": 6, "minute": 15}
